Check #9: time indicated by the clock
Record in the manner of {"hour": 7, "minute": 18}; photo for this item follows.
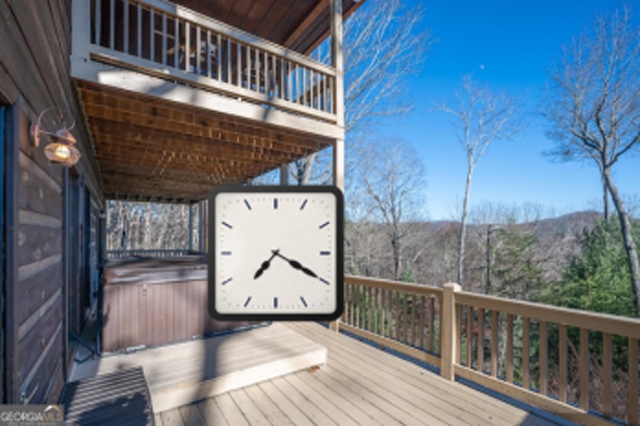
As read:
{"hour": 7, "minute": 20}
